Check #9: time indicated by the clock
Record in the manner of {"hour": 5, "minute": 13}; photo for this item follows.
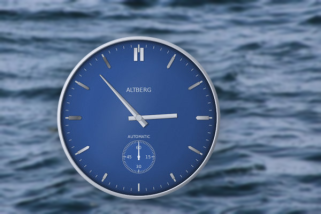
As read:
{"hour": 2, "minute": 53}
